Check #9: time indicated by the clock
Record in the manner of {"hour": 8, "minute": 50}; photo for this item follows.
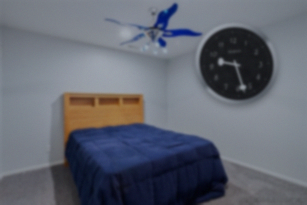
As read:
{"hour": 9, "minute": 28}
